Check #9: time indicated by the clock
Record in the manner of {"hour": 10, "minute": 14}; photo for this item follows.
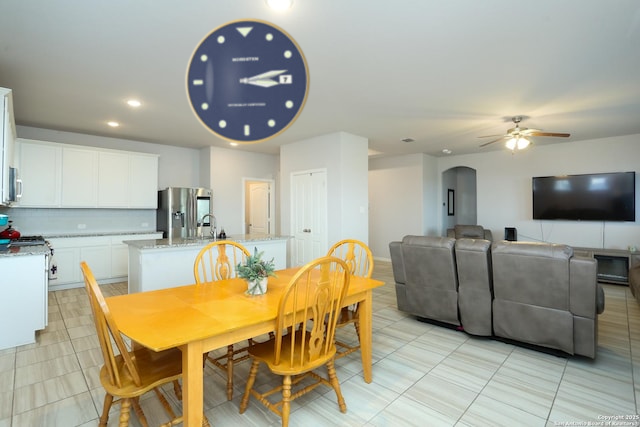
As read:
{"hour": 3, "minute": 13}
